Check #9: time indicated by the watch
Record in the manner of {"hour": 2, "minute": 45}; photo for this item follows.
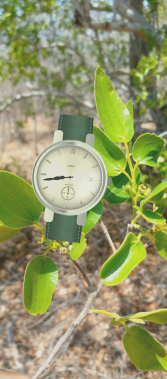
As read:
{"hour": 8, "minute": 43}
